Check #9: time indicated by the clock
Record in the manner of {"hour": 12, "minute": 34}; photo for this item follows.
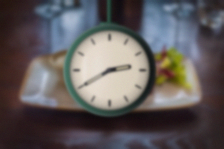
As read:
{"hour": 2, "minute": 40}
